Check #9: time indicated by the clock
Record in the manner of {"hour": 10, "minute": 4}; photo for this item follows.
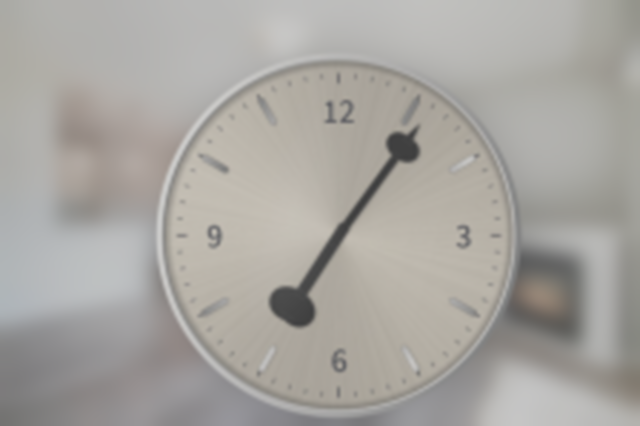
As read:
{"hour": 7, "minute": 6}
